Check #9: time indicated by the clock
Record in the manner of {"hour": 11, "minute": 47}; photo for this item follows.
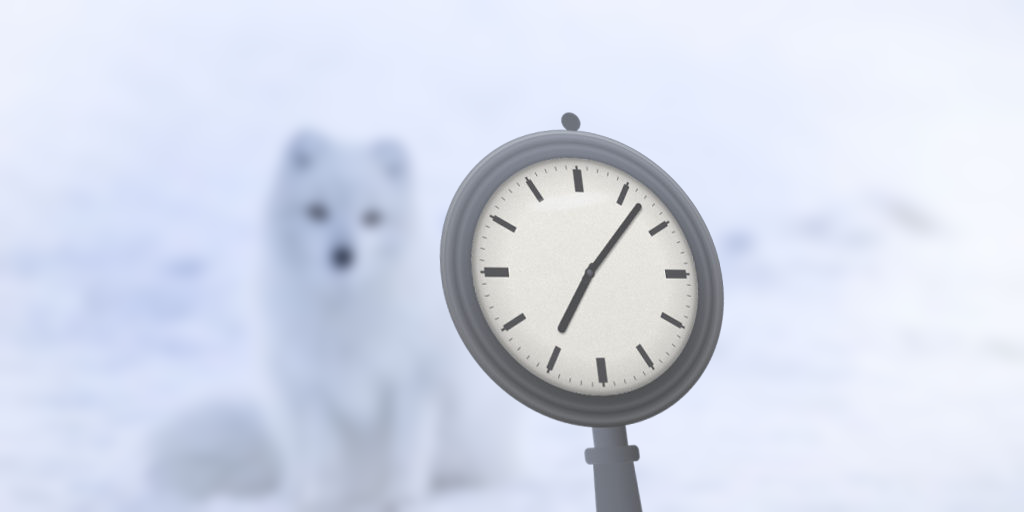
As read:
{"hour": 7, "minute": 7}
